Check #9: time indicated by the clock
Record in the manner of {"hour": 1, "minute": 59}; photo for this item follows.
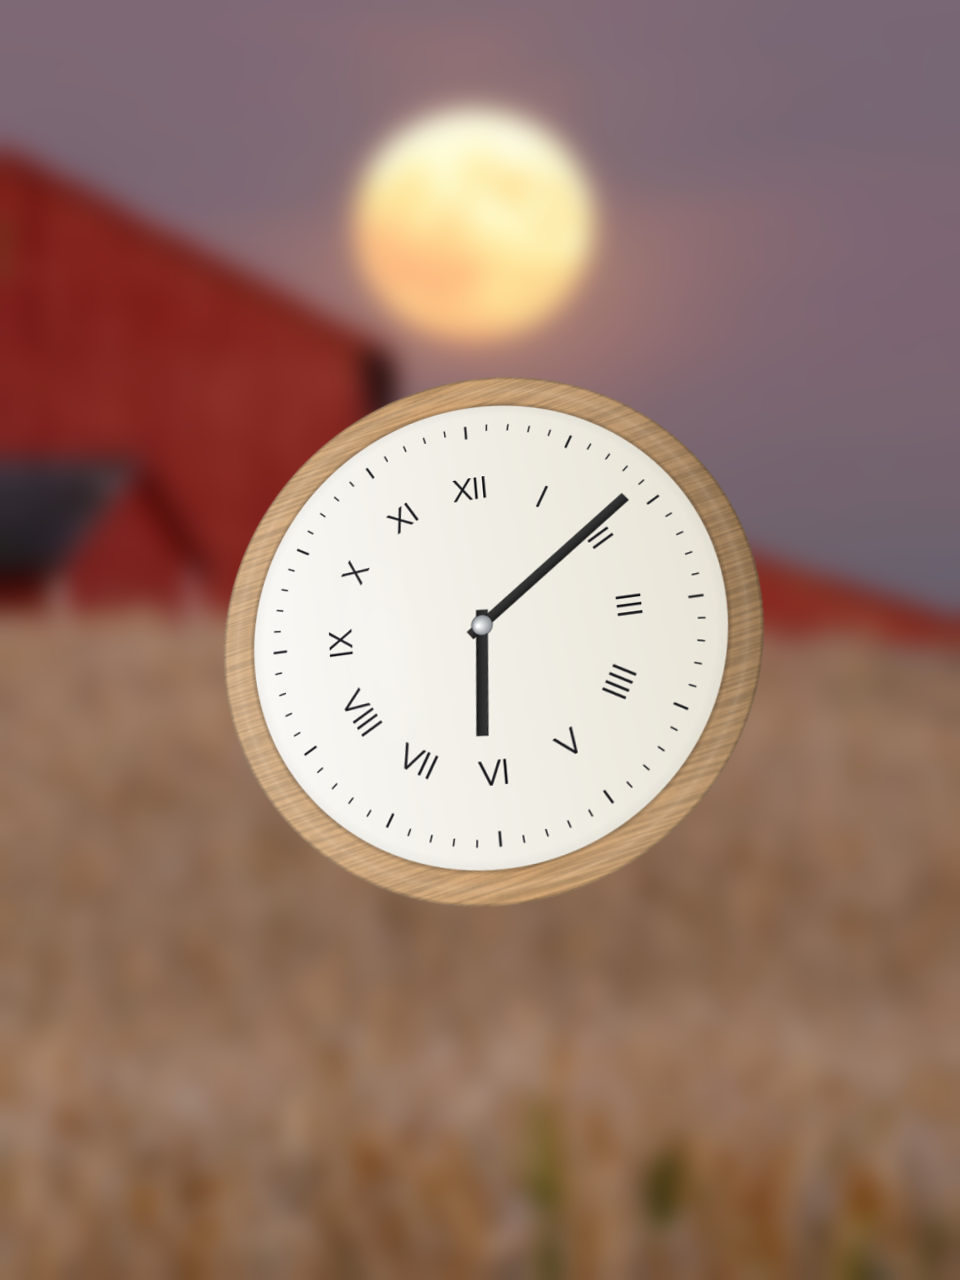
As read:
{"hour": 6, "minute": 9}
